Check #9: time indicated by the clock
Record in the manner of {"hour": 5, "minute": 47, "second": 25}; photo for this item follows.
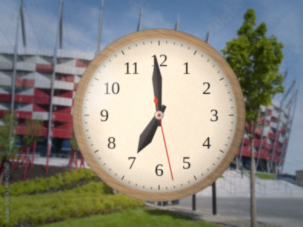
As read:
{"hour": 6, "minute": 59, "second": 28}
